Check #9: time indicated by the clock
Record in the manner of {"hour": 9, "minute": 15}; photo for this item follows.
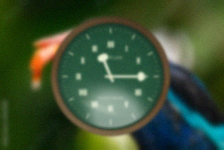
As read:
{"hour": 11, "minute": 15}
